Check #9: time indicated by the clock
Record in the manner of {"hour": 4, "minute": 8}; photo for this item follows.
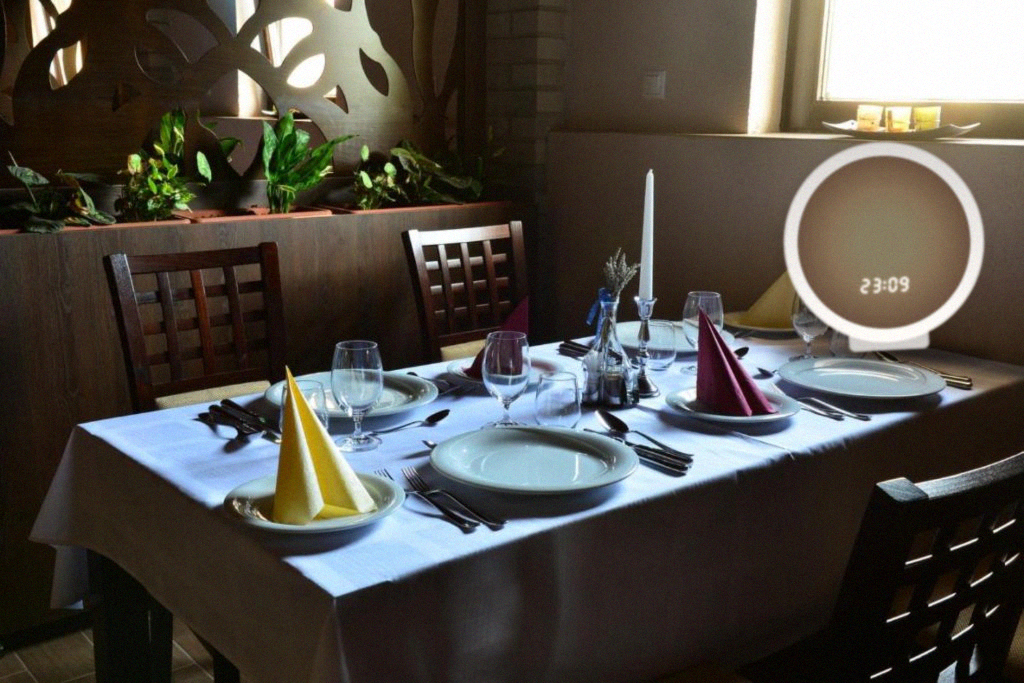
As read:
{"hour": 23, "minute": 9}
